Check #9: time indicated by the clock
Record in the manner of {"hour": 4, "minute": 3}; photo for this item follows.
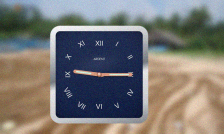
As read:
{"hour": 9, "minute": 15}
